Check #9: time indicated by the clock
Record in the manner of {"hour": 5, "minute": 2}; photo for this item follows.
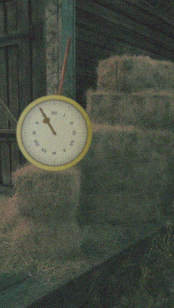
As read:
{"hour": 10, "minute": 55}
